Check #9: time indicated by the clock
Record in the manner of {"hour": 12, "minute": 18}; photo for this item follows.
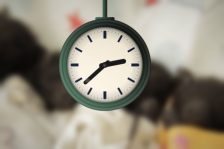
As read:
{"hour": 2, "minute": 38}
